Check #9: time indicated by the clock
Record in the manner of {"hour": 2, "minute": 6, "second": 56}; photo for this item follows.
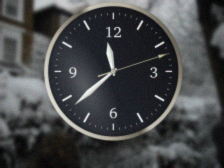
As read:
{"hour": 11, "minute": 38, "second": 12}
